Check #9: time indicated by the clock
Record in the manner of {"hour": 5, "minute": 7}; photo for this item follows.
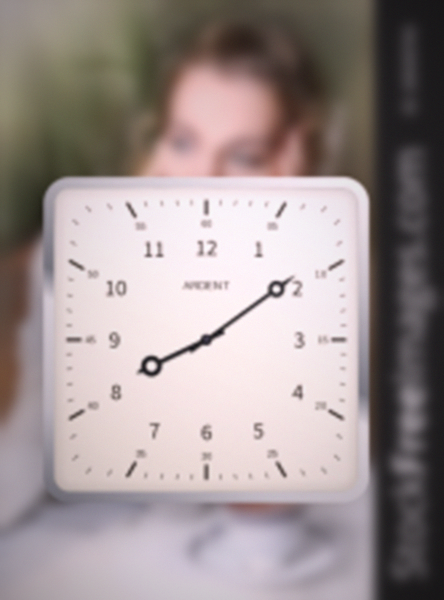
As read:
{"hour": 8, "minute": 9}
